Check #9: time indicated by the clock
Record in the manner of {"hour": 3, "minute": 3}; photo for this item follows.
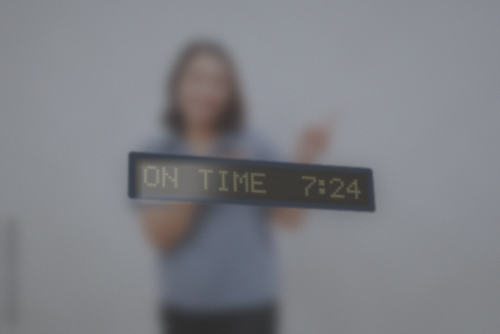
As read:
{"hour": 7, "minute": 24}
